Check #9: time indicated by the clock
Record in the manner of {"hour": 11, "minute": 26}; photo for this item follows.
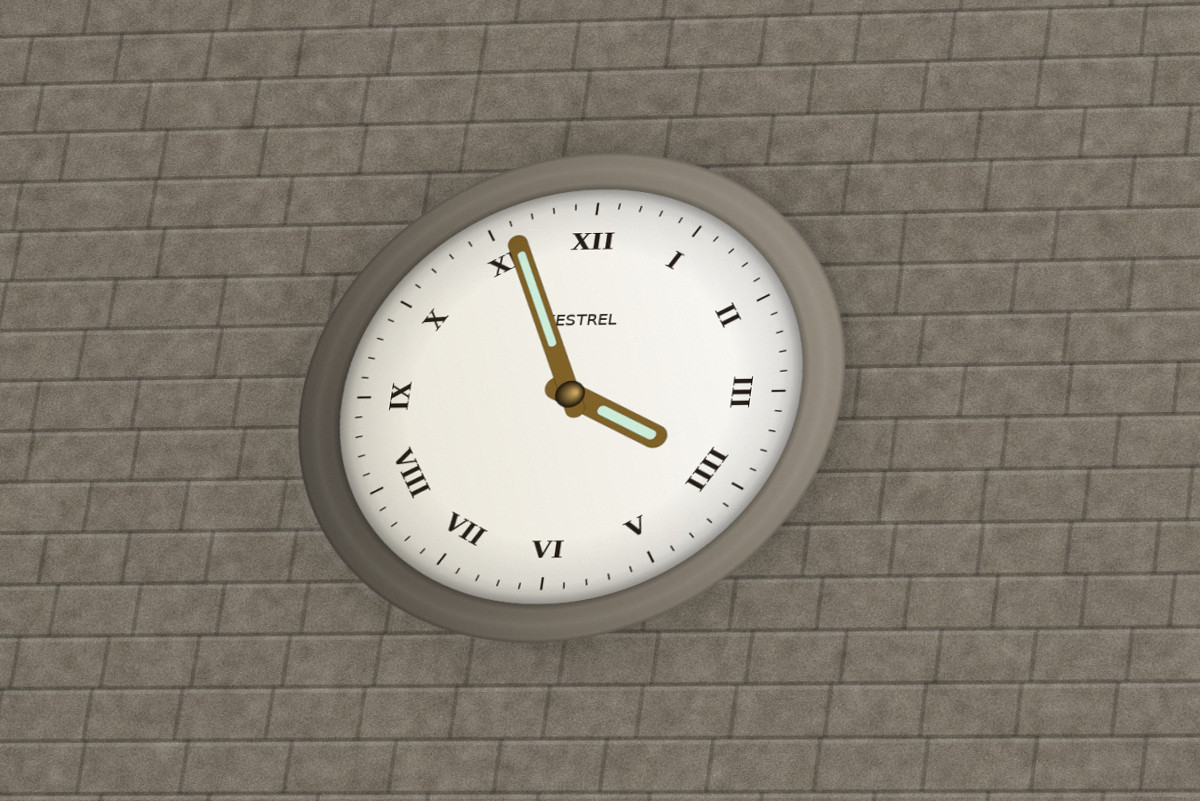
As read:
{"hour": 3, "minute": 56}
